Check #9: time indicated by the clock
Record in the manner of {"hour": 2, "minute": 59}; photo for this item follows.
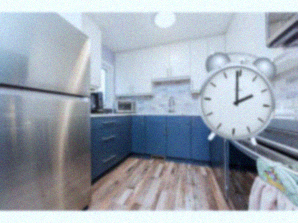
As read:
{"hour": 1, "minute": 59}
